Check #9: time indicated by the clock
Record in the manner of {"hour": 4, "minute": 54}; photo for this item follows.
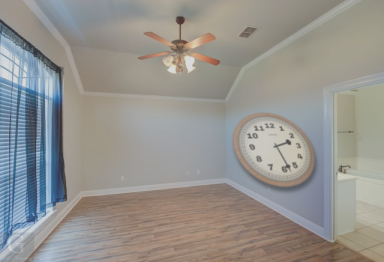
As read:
{"hour": 2, "minute": 28}
